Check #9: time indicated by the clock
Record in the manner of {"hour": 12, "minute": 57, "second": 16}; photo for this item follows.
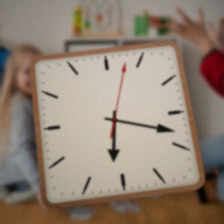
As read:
{"hour": 6, "minute": 18, "second": 3}
